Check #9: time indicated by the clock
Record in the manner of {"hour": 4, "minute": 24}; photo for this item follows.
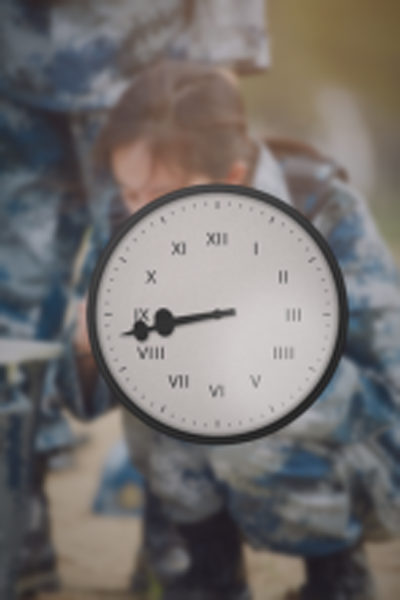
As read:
{"hour": 8, "minute": 43}
